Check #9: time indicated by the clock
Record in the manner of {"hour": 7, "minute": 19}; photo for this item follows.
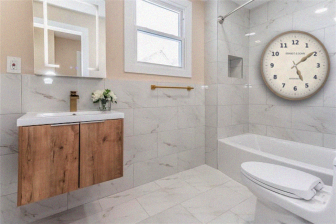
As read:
{"hour": 5, "minute": 9}
